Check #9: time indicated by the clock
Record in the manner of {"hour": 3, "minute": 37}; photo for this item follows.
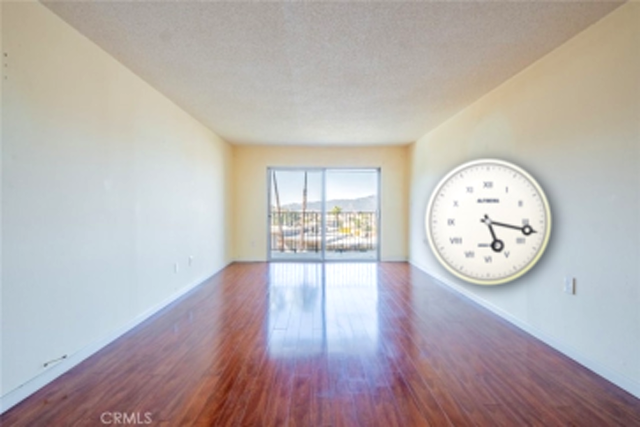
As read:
{"hour": 5, "minute": 17}
